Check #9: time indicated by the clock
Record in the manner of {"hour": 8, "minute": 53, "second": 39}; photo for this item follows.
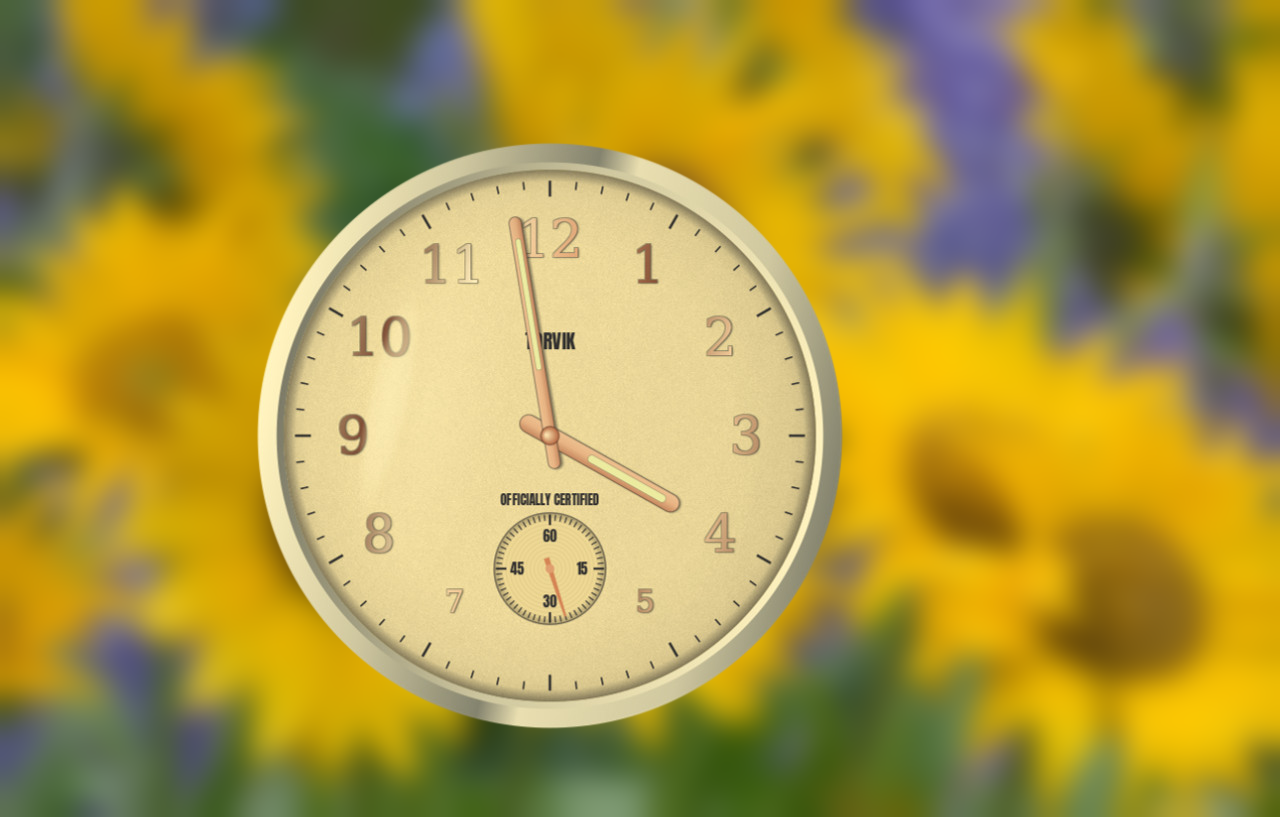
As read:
{"hour": 3, "minute": 58, "second": 27}
